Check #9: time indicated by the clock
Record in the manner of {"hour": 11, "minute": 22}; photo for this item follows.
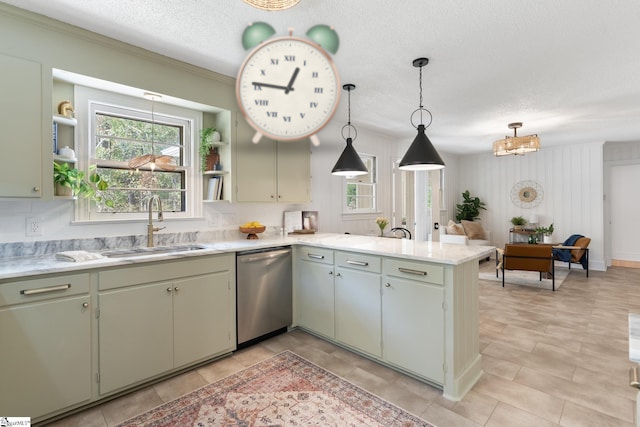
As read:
{"hour": 12, "minute": 46}
